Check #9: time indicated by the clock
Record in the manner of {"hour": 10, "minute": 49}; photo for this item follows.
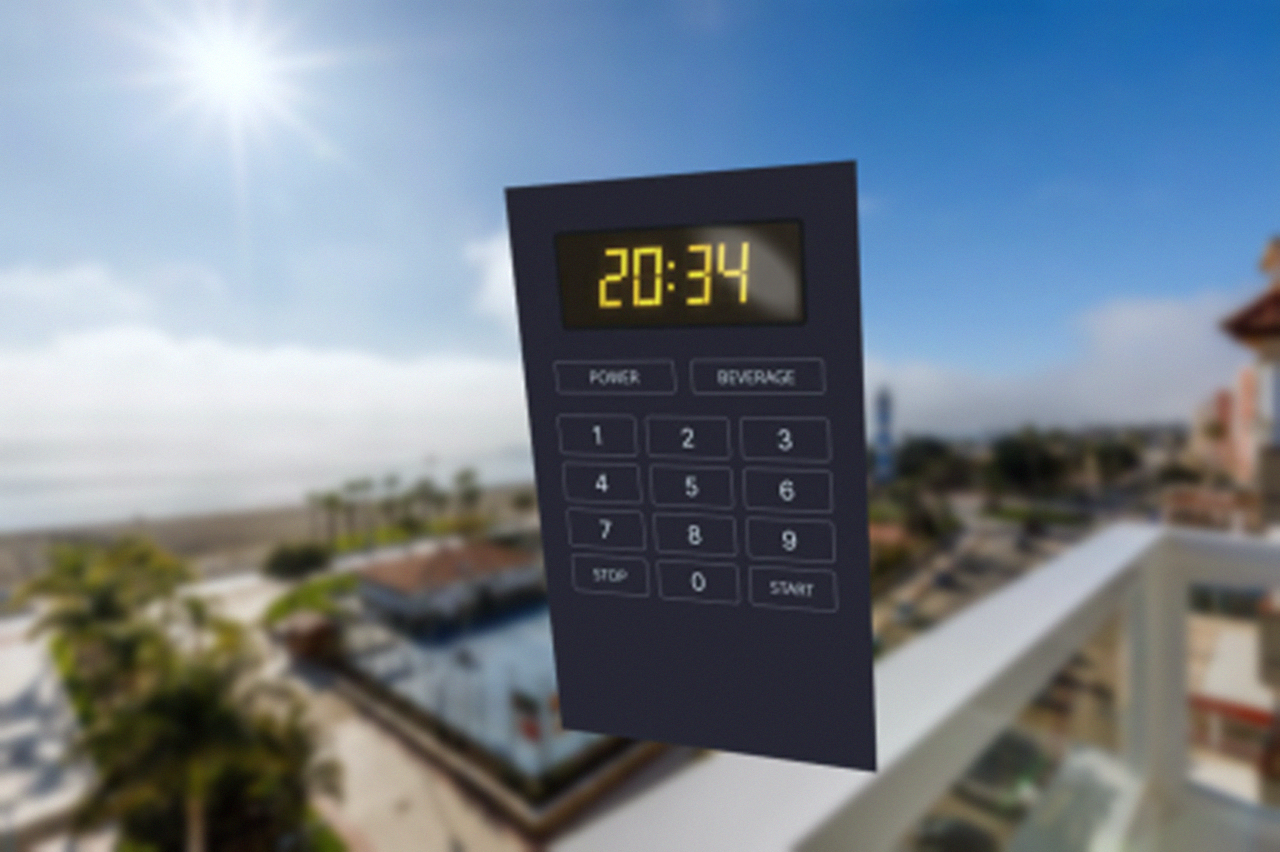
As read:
{"hour": 20, "minute": 34}
